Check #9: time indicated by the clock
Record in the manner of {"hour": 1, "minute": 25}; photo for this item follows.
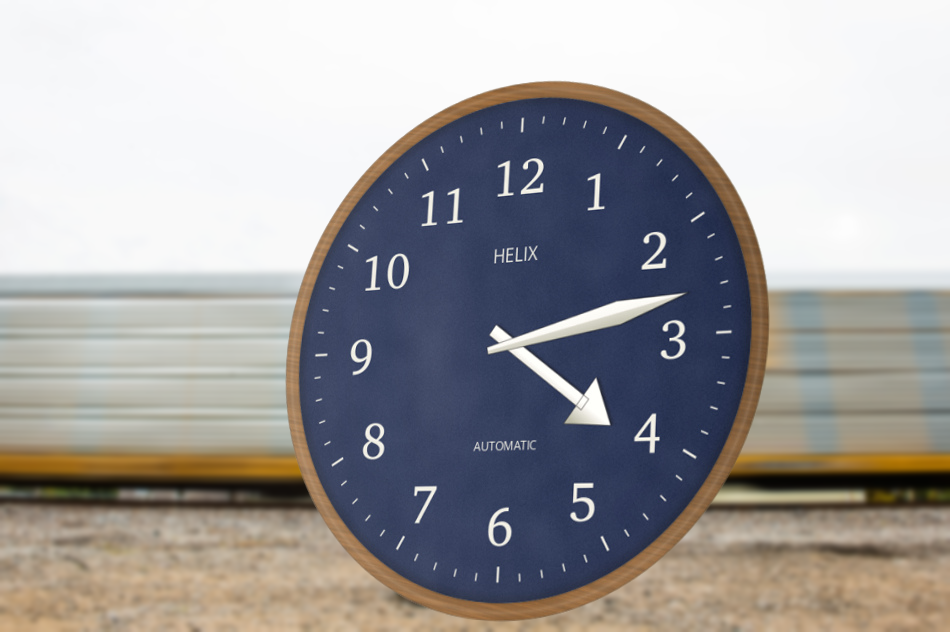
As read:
{"hour": 4, "minute": 13}
